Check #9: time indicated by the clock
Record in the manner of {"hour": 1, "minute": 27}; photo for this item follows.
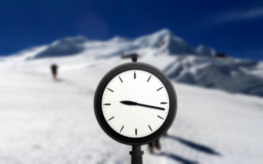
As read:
{"hour": 9, "minute": 17}
